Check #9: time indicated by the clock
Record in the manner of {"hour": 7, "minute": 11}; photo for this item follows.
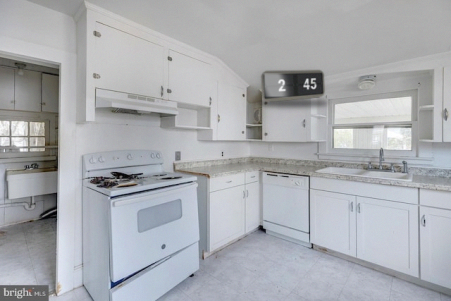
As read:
{"hour": 2, "minute": 45}
